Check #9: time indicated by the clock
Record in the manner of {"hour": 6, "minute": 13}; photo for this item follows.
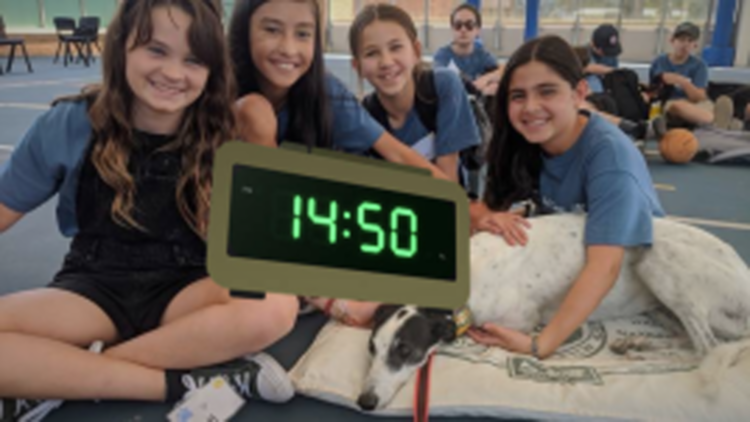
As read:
{"hour": 14, "minute": 50}
